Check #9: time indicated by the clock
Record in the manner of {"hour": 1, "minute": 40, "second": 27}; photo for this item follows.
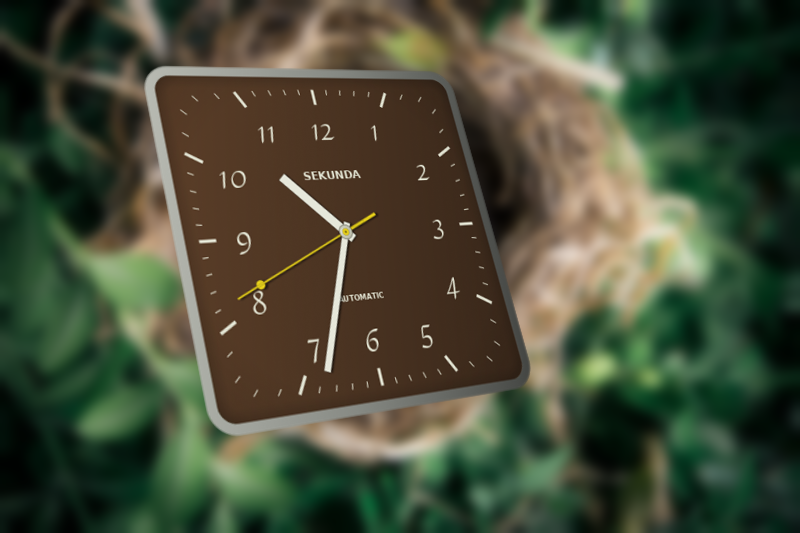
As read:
{"hour": 10, "minute": 33, "second": 41}
